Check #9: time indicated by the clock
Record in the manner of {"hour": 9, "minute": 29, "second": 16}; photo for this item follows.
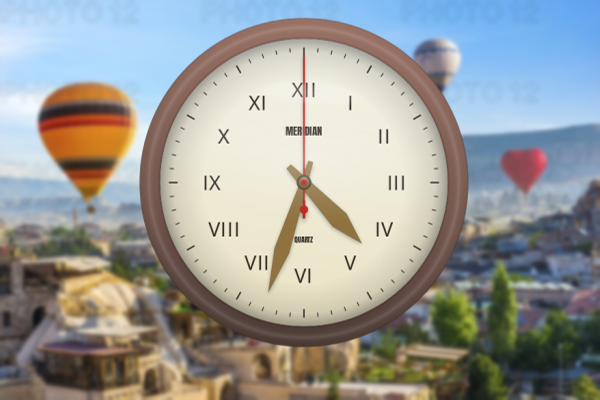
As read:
{"hour": 4, "minute": 33, "second": 0}
